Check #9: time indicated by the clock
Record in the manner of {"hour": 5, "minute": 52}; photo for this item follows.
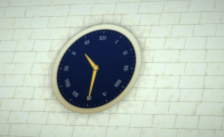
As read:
{"hour": 10, "minute": 30}
